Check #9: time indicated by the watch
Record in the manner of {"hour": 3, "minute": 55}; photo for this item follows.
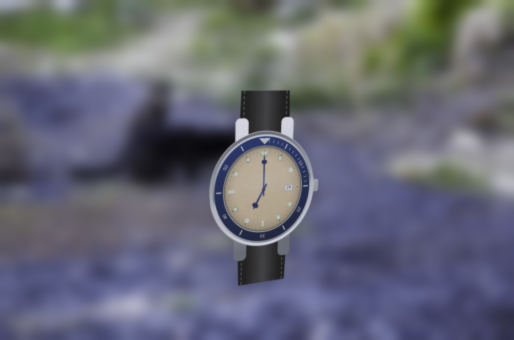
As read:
{"hour": 7, "minute": 0}
